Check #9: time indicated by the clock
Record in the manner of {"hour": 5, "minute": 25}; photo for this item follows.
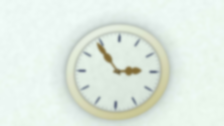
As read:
{"hour": 2, "minute": 54}
